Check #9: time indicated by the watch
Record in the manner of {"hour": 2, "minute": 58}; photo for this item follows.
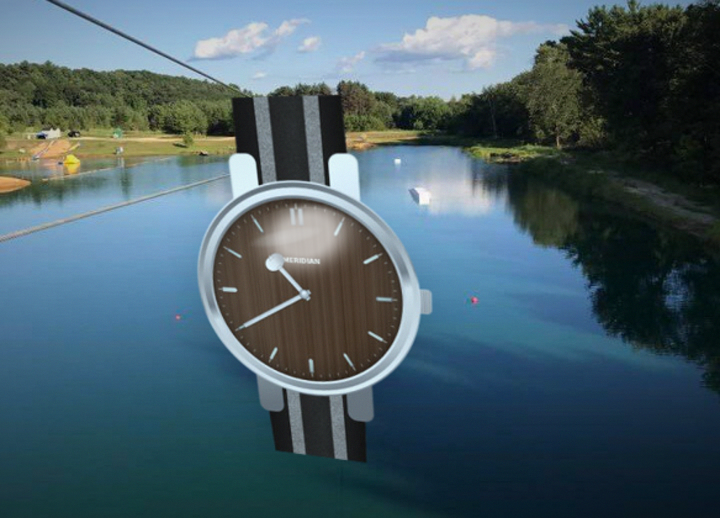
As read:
{"hour": 10, "minute": 40}
